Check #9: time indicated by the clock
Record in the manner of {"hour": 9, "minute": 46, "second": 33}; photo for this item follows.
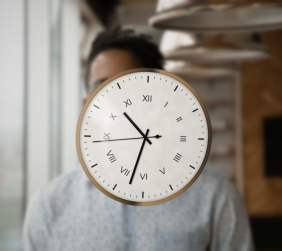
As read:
{"hour": 10, "minute": 32, "second": 44}
